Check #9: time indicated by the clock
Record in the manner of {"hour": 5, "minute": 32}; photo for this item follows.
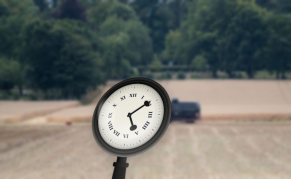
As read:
{"hour": 5, "minute": 9}
